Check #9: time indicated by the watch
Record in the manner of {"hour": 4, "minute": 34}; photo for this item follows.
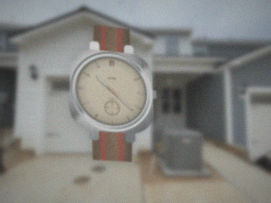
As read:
{"hour": 10, "minute": 22}
